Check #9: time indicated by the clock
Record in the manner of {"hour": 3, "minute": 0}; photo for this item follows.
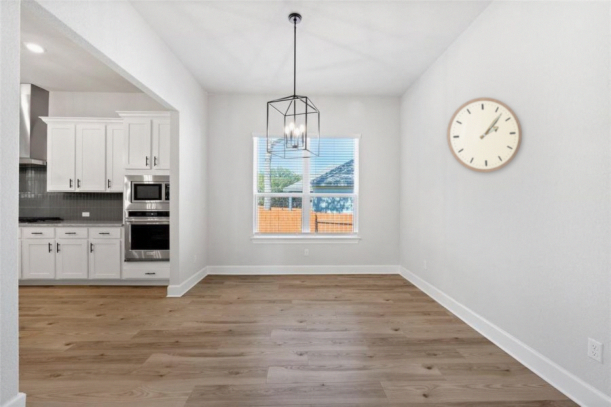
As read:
{"hour": 2, "minute": 7}
